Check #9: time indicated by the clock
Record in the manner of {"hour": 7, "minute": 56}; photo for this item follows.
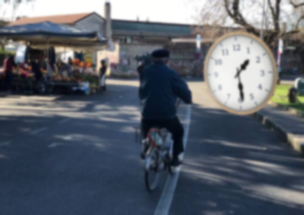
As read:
{"hour": 1, "minute": 29}
